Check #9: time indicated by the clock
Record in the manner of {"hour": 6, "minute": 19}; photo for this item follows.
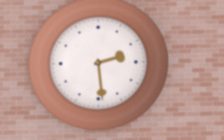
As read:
{"hour": 2, "minute": 29}
